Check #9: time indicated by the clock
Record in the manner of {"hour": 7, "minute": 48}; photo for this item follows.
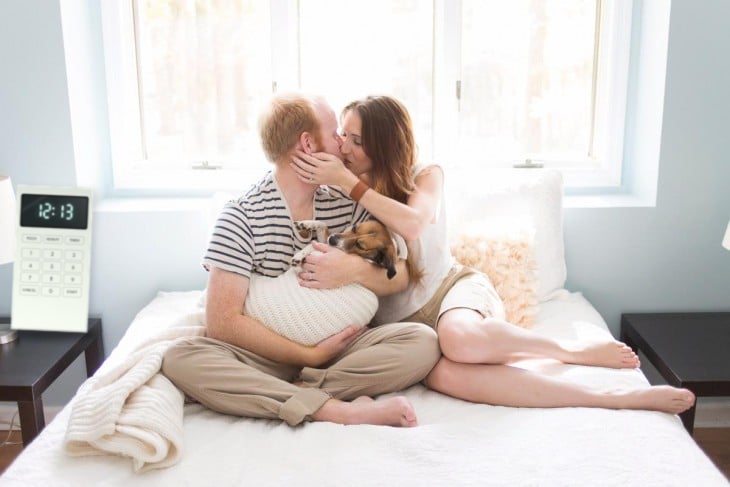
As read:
{"hour": 12, "minute": 13}
